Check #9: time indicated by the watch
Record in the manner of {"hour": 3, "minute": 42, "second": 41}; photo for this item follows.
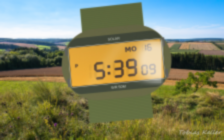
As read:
{"hour": 5, "minute": 39, "second": 9}
